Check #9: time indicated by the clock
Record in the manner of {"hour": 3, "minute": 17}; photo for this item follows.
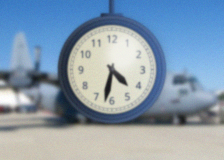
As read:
{"hour": 4, "minute": 32}
